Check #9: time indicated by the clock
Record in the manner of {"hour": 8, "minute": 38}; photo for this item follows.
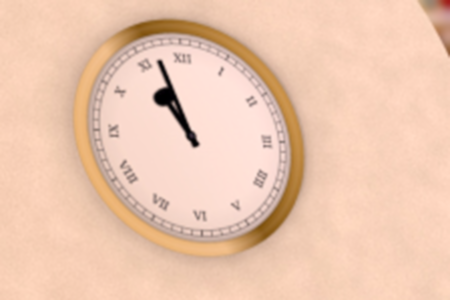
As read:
{"hour": 10, "minute": 57}
